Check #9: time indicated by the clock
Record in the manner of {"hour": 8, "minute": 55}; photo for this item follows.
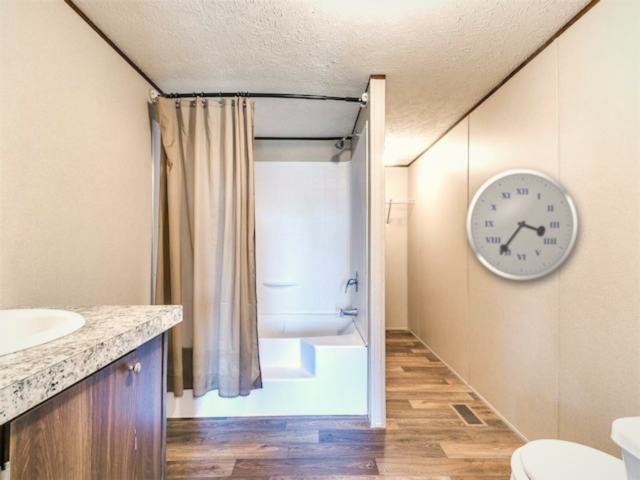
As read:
{"hour": 3, "minute": 36}
